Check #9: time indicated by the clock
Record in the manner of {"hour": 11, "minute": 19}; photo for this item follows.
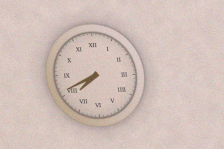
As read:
{"hour": 7, "minute": 41}
